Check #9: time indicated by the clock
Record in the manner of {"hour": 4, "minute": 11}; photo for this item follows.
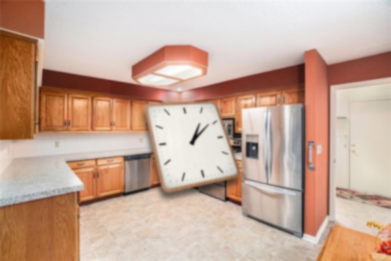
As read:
{"hour": 1, "minute": 9}
